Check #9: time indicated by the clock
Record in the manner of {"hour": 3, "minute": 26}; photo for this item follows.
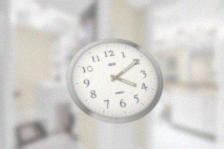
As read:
{"hour": 4, "minute": 10}
